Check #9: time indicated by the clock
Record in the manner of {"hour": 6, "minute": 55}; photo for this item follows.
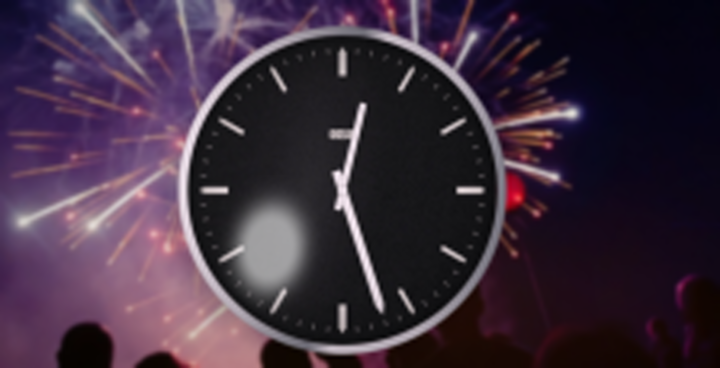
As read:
{"hour": 12, "minute": 27}
